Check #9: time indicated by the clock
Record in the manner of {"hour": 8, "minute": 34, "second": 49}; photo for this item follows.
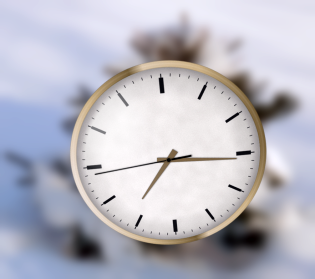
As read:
{"hour": 7, "minute": 15, "second": 44}
